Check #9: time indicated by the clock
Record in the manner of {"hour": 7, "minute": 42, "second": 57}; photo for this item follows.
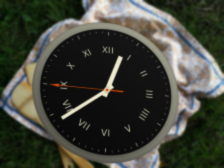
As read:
{"hour": 12, "minute": 38, "second": 45}
